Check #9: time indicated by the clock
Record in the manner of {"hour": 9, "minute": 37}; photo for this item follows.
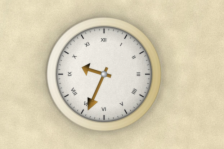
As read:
{"hour": 9, "minute": 34}
